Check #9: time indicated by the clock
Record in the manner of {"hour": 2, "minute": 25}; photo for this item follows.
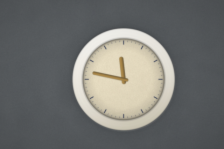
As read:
{"hour": 11, "minute": 47}
